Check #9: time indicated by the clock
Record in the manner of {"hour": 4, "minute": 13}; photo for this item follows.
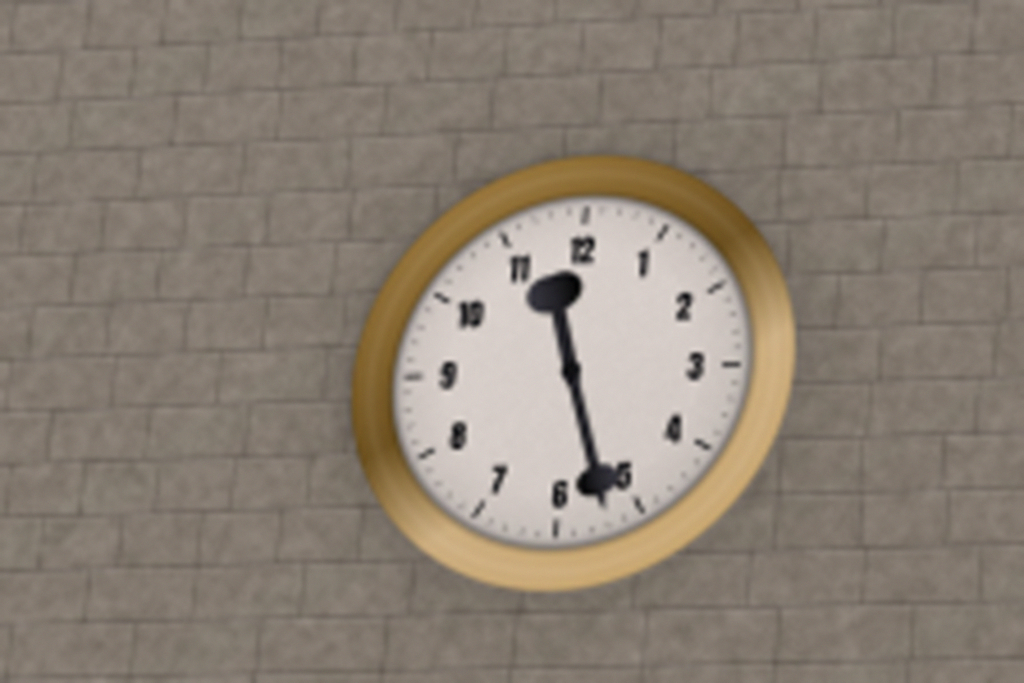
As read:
{"hour": 11, "minute": 27}
